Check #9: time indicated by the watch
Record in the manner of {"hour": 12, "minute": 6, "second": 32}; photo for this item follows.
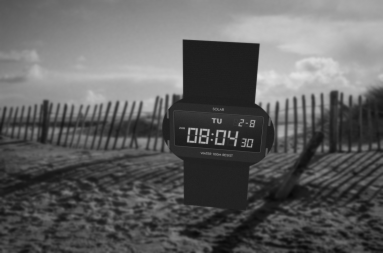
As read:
{"hour": 8, "minute": 4, "second": 30}
